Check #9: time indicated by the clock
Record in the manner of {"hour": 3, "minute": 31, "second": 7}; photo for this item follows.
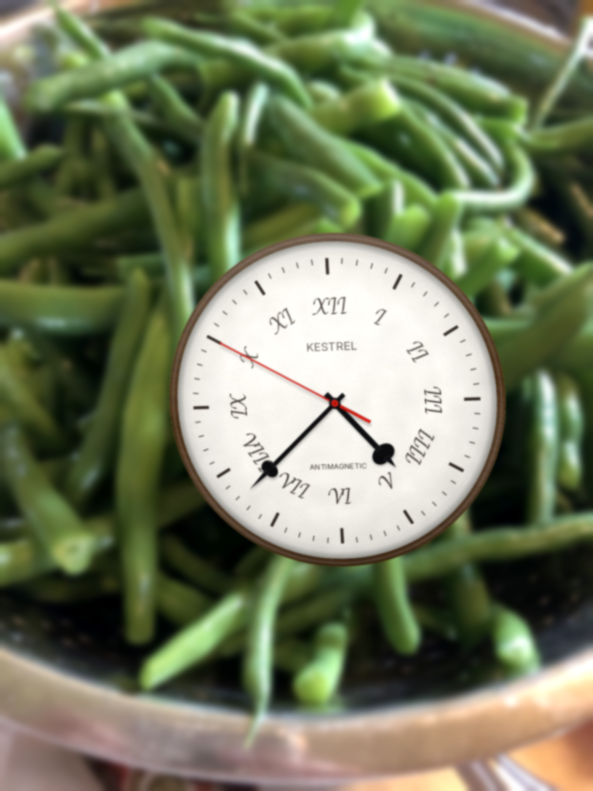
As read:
{"hour": 4, "minute": 37, "second": 50}
